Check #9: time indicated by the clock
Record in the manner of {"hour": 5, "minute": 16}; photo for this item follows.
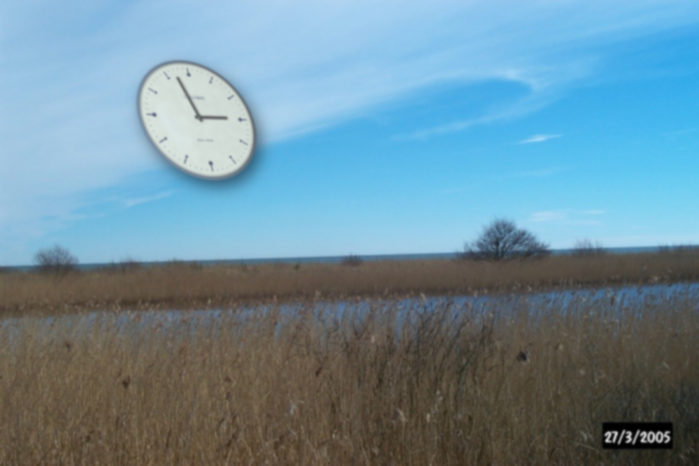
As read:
{"hour": 2, "minute": 57}
